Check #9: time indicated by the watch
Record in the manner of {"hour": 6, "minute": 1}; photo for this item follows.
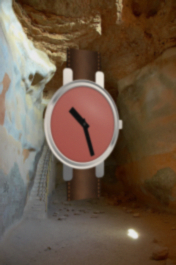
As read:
{"hour": 10, "minute": 27}
